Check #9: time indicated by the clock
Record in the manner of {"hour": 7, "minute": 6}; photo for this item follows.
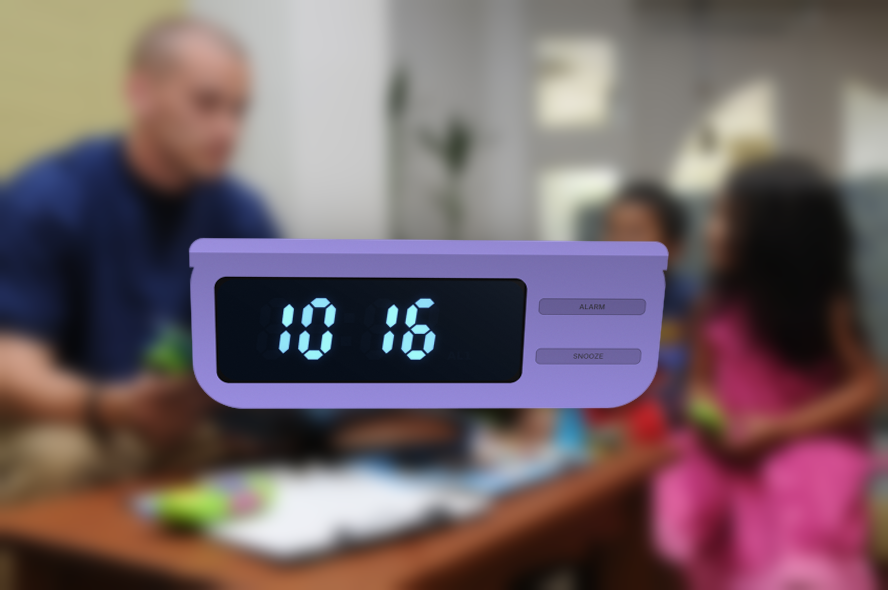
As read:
{"hour": 10, "minute": 16}
